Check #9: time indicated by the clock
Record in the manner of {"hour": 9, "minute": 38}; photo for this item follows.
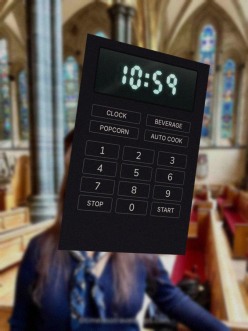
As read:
{"hour": 10, "minute": 59}
